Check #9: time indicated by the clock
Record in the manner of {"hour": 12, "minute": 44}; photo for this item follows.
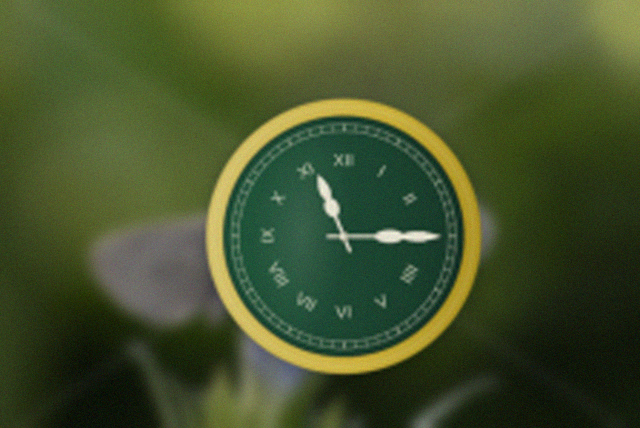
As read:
{"hour": 11, "minute": 15}
